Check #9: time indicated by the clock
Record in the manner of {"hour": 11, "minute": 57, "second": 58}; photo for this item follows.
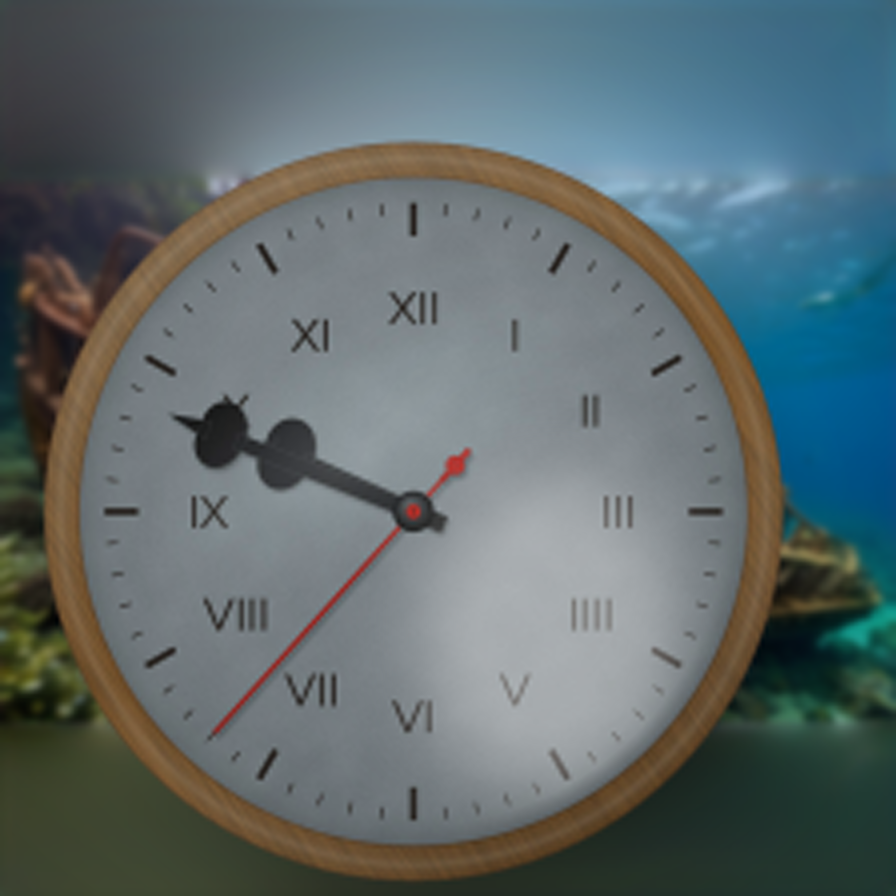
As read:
{"hour": 9, "minute": 48, "second": 37}
